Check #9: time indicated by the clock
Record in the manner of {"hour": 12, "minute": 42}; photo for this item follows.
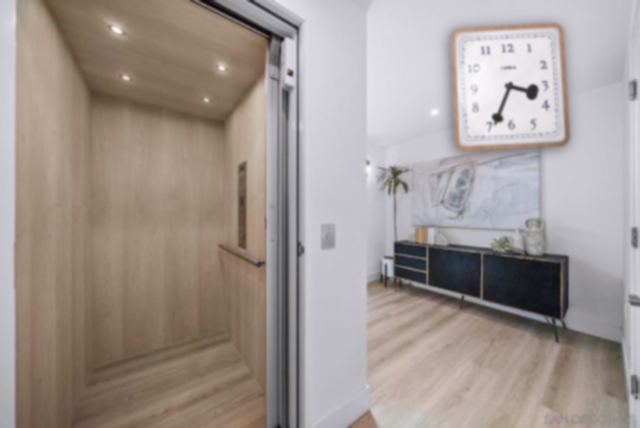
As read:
{"hour": 3, "minute": 34}
